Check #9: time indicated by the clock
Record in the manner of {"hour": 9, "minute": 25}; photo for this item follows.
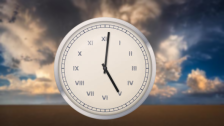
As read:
{"hour": 5, "minute": 1}
